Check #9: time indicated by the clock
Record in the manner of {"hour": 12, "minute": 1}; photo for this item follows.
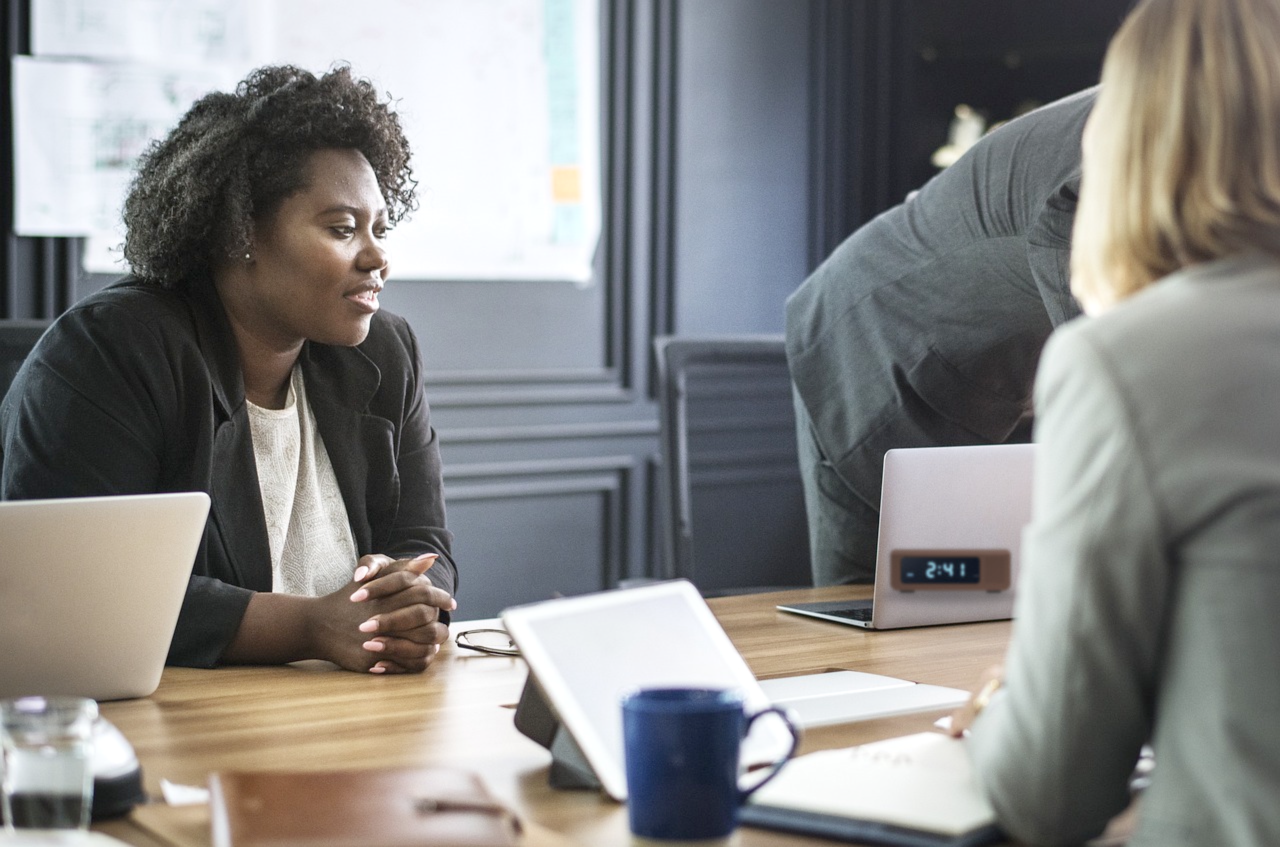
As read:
{"hour": 2, "minute": 41}
